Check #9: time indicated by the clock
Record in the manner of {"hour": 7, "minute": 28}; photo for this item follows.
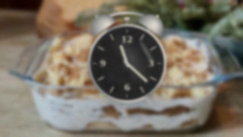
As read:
{"hour": 11, "minute": 22}
